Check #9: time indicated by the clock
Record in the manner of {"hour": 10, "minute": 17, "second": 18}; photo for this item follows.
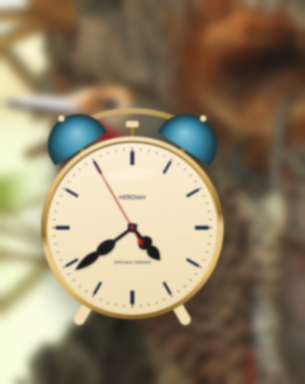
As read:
{"hour": 4, "minute": 38, "second": 55}
